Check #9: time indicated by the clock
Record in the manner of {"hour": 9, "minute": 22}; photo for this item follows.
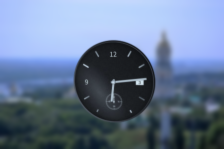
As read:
{"hour": 6, "minute": 14}
